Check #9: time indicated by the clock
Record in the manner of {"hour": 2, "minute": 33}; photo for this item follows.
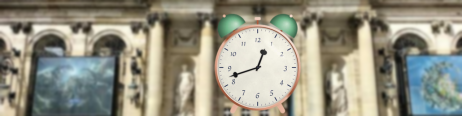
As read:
{"hour": 12, "minute": 42}
